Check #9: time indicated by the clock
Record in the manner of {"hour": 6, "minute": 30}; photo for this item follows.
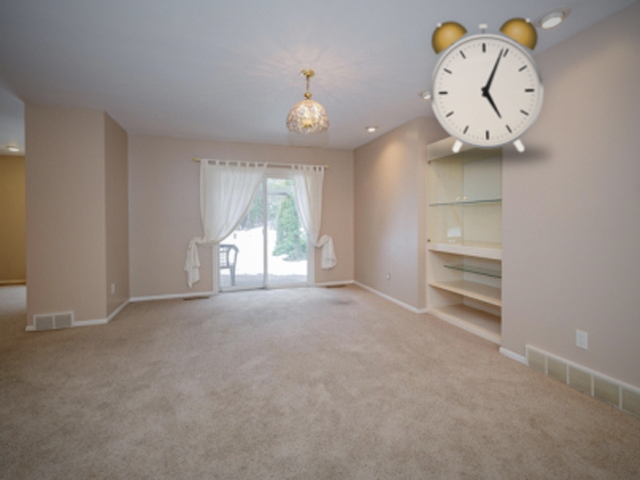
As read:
{"hour": 5, "minute": 4}
